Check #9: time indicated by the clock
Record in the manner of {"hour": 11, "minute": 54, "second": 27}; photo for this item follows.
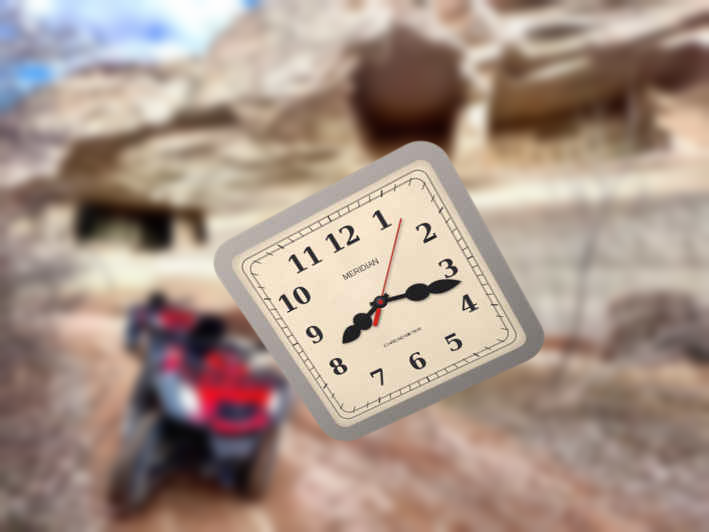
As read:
{"hour": 8, "minute": 17, "second": 7}
